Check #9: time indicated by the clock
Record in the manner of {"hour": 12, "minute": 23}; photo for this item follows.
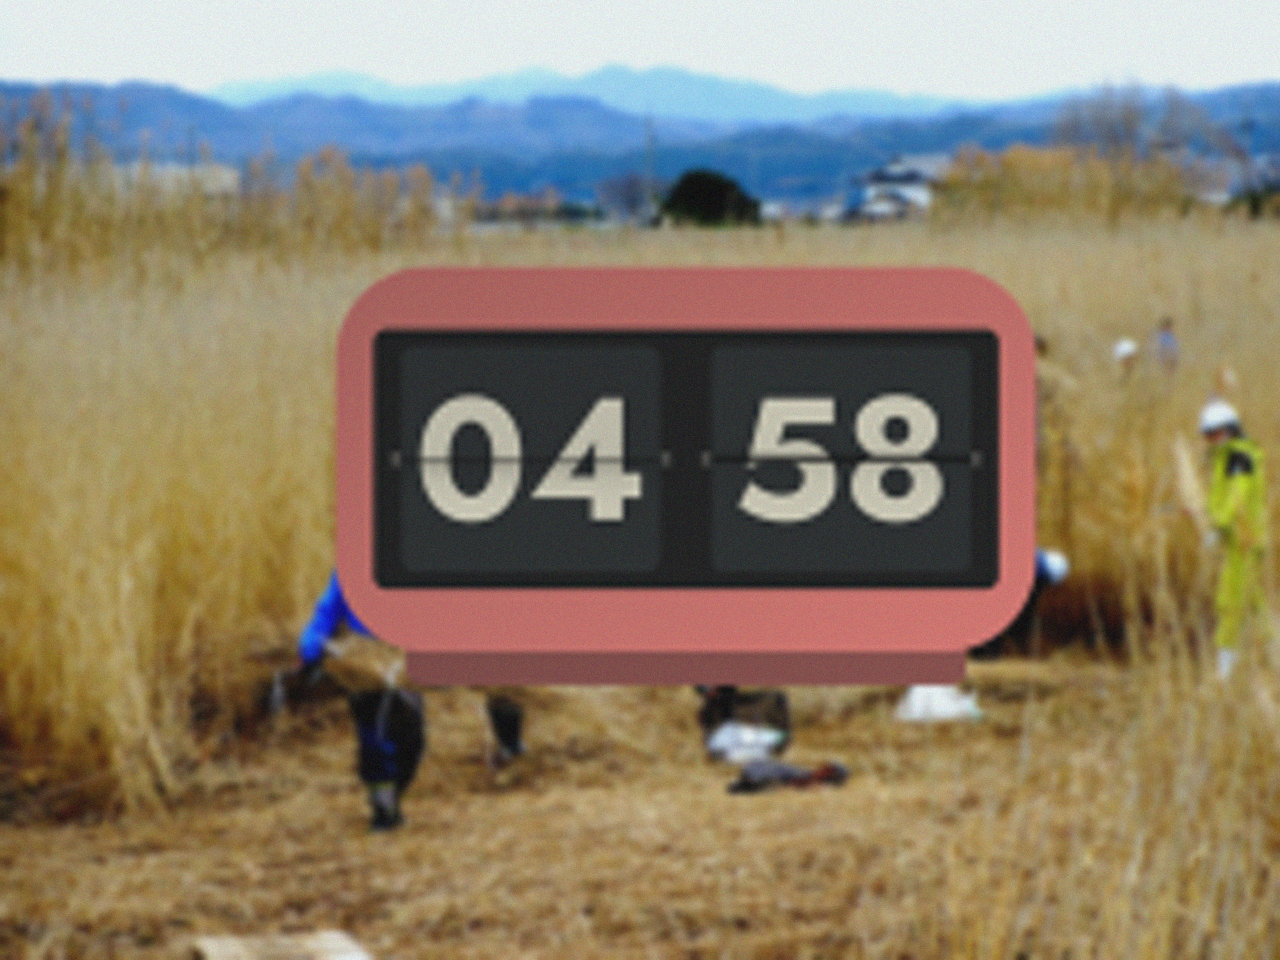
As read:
{"hour": 4, "minute": 58}
